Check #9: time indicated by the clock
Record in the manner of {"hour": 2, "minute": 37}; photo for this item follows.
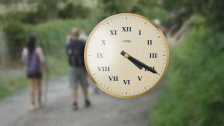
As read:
{"hour": 4, "minute": 20}
